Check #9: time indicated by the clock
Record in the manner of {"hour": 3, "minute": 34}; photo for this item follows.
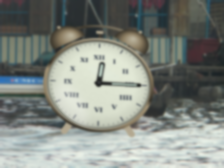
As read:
{"hour": 12, "minute": 15}
